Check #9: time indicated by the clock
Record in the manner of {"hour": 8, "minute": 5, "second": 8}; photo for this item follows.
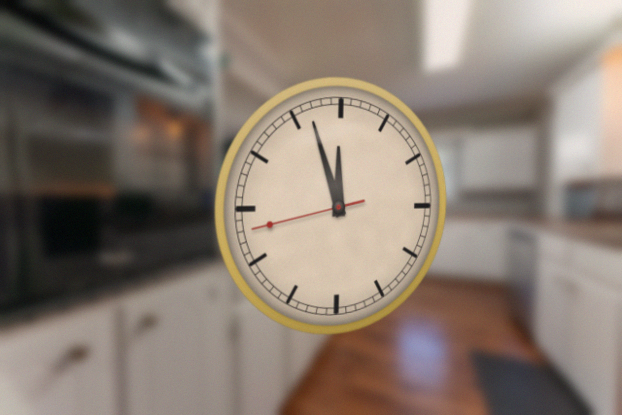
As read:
{"hour": 11, "minute": 56, "second": 43}
